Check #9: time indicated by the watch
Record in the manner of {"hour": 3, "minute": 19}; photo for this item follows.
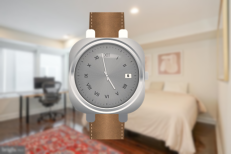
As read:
{"hour": 4, "minute": 58}
